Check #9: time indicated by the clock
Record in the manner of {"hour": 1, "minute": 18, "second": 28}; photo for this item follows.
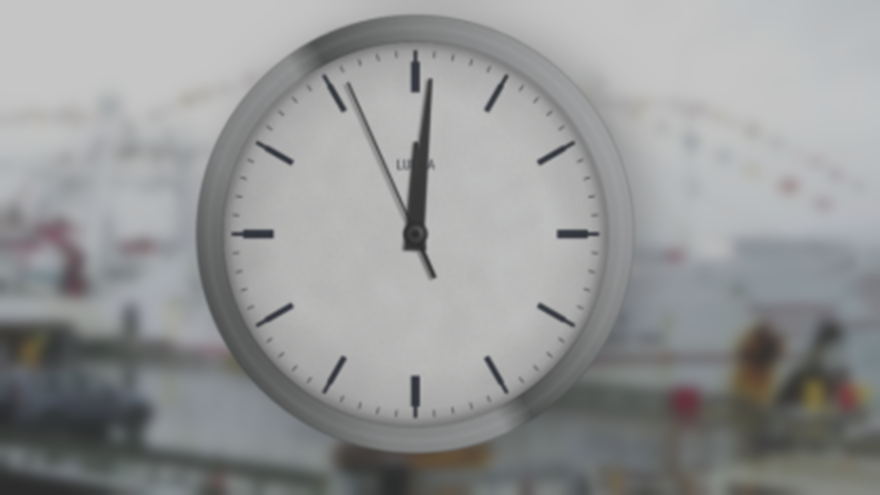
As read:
{"hour": 12, "minute": 0, "second": 56}
